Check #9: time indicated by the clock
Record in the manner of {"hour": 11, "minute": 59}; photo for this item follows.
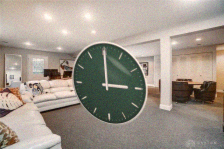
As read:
{"hour": 3, "minute": 0}
